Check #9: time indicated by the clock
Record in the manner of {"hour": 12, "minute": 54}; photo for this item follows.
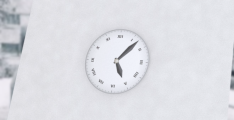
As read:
{"hour": 5, "minute": 7}
